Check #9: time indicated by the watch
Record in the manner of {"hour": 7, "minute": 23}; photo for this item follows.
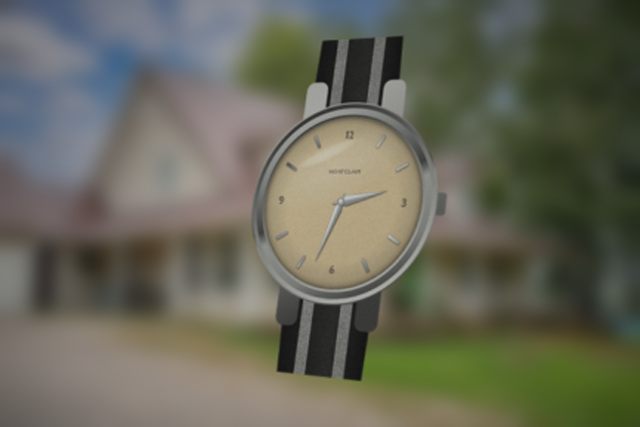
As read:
{"hour": 2, "minute": 33}
